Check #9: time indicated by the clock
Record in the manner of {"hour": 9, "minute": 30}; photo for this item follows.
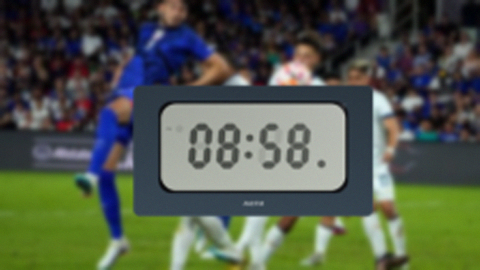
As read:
{"hour": 8, "minute": 58}
